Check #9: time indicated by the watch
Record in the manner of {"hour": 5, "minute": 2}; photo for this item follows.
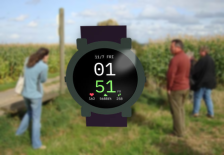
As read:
{"hour": 1, "minute": 51}
